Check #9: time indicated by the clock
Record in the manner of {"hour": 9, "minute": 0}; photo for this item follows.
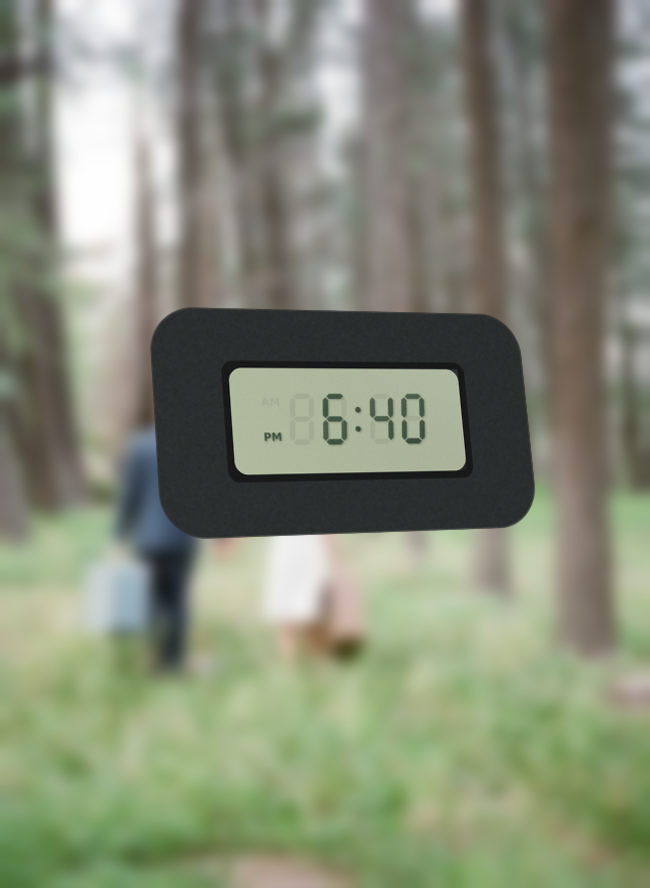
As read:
{"hour": 6, "minute": 40}
